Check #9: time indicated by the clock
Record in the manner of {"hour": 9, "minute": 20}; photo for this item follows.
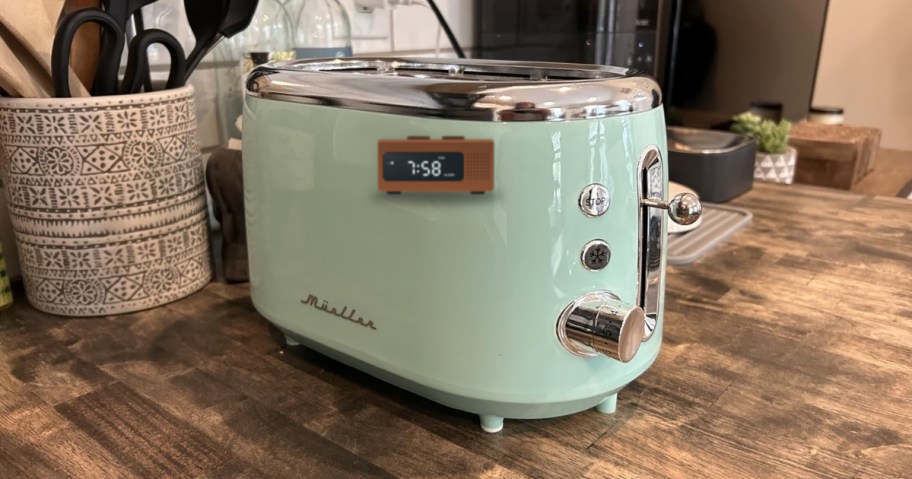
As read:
{"hour": 7, "minute": 58}
